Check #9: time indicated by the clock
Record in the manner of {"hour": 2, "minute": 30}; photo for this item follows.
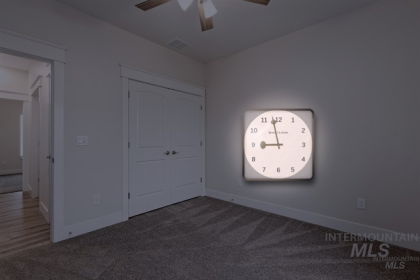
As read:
{"hour": 8, "minute": 58}
